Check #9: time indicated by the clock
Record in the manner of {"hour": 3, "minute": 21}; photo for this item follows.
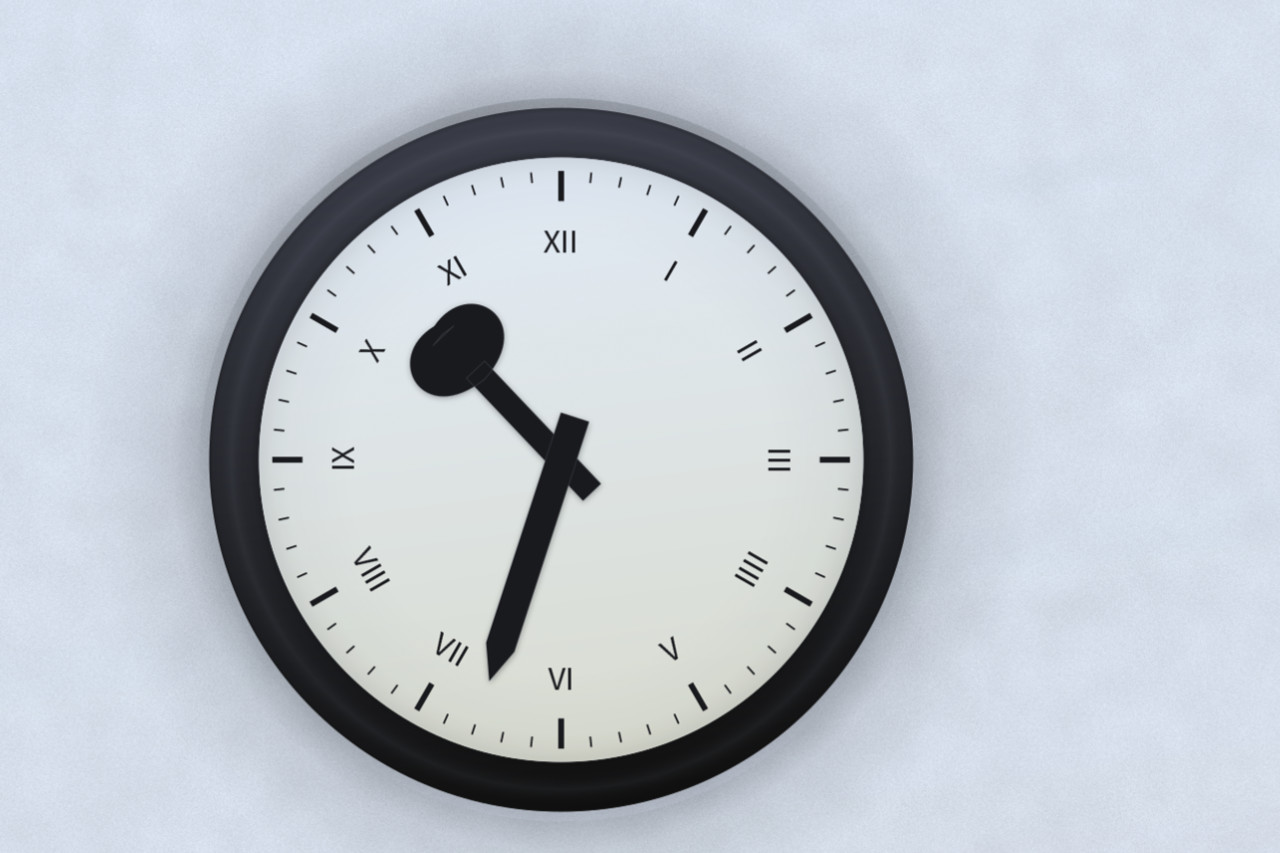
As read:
{"hour": 10, "minute": 33}
